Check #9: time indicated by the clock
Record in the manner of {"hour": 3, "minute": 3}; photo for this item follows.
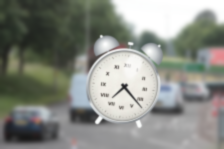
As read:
{"hour": 7, "minute": 22}
